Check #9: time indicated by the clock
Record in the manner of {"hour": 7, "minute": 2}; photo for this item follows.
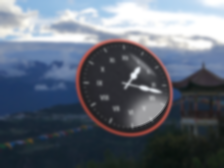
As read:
{"hour": 1, "minute": 17}
